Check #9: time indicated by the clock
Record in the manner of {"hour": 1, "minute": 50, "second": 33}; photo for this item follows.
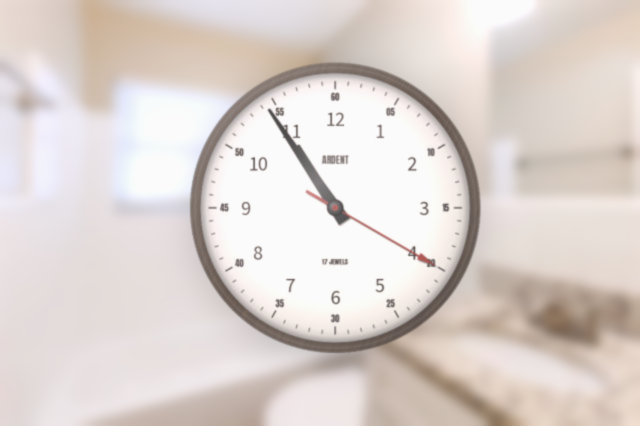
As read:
{"hour": 10, "minute": 54, "second": 20}
